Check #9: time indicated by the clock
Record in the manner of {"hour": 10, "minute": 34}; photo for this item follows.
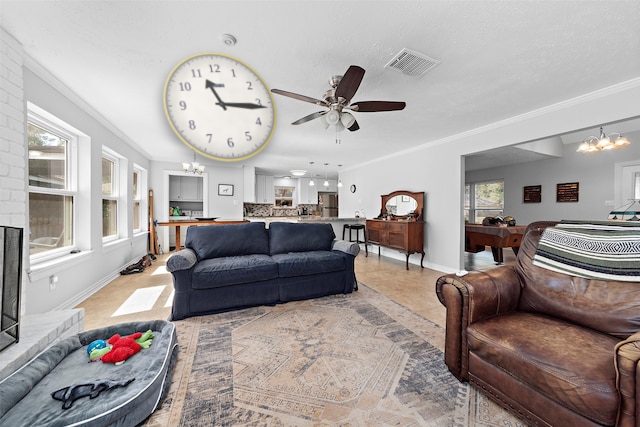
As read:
{"hour": 11, "minute": 16}
